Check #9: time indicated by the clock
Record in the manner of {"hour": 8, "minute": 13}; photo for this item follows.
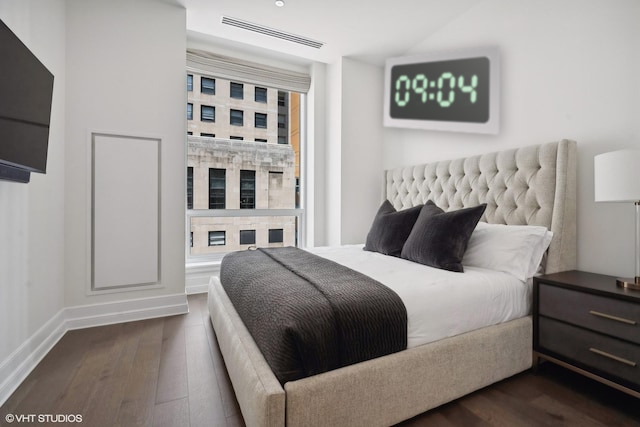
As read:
{"hour": 9, "minute": 4}
